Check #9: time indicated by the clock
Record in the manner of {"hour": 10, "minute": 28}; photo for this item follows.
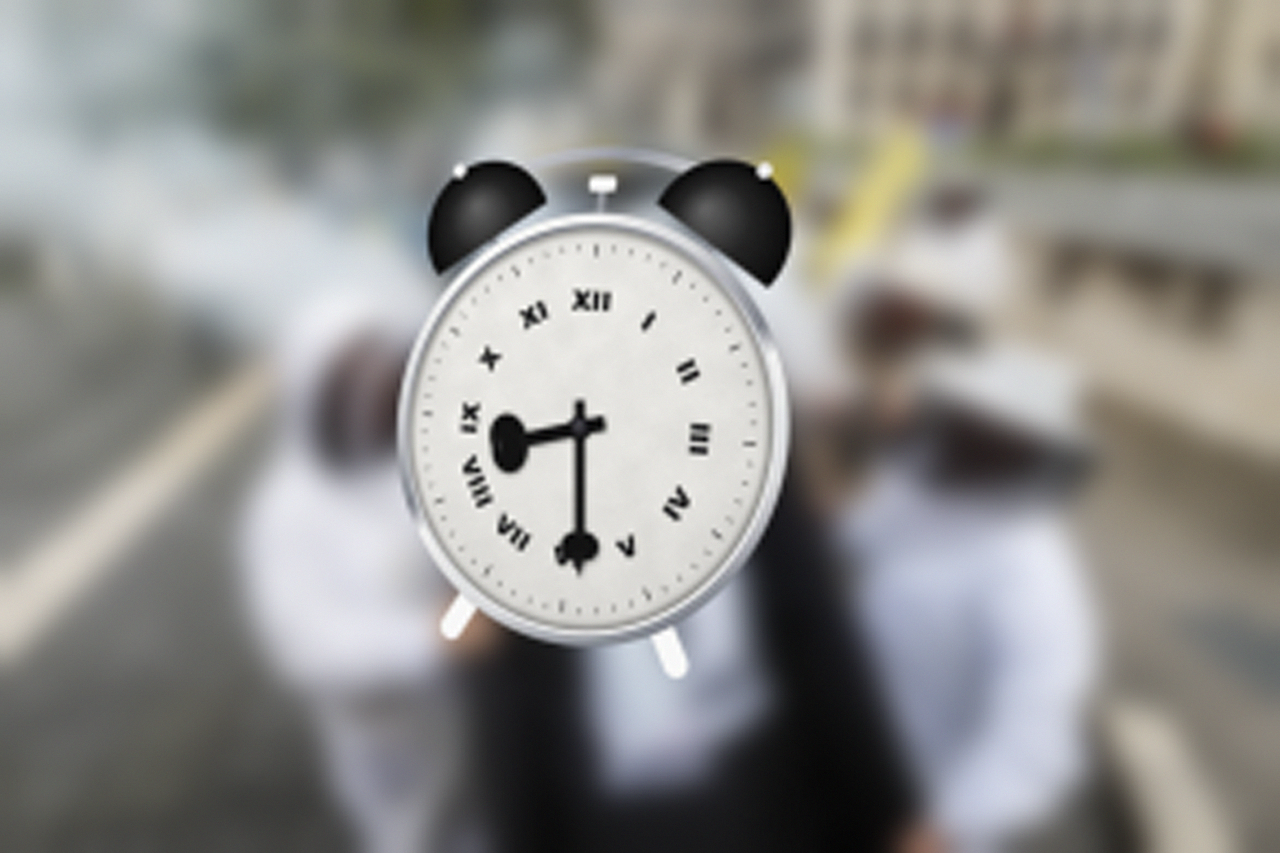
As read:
{"hour": 8, "minute": 29}
